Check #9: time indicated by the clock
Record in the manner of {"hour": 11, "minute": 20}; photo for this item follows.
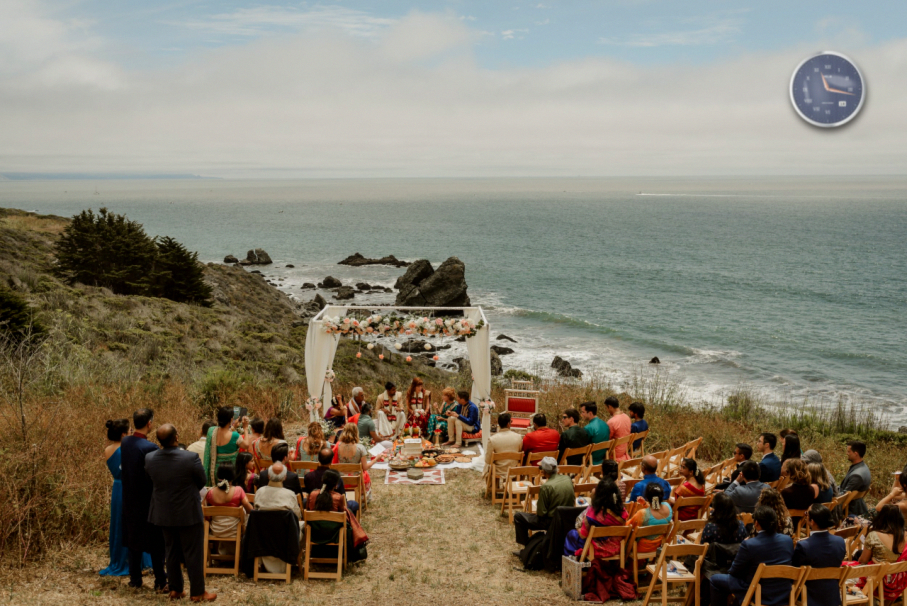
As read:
{"hour": 11, "minute": 17}
